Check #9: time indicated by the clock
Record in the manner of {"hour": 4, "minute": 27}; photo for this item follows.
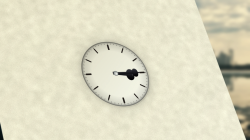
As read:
{"hour": 3, "minute": 15}
